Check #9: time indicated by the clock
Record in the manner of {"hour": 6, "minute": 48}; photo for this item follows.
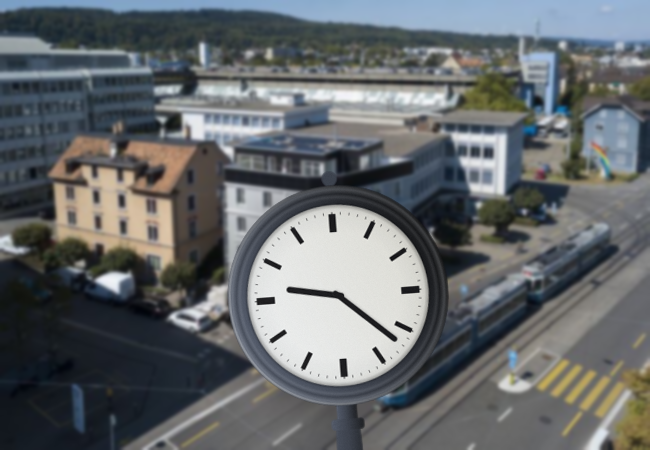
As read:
{"hour": 9, "minute": 22}
